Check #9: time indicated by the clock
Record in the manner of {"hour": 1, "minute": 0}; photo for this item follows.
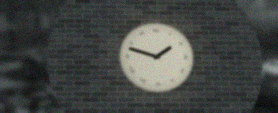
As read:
{"hour": 1, "minute": 48}
